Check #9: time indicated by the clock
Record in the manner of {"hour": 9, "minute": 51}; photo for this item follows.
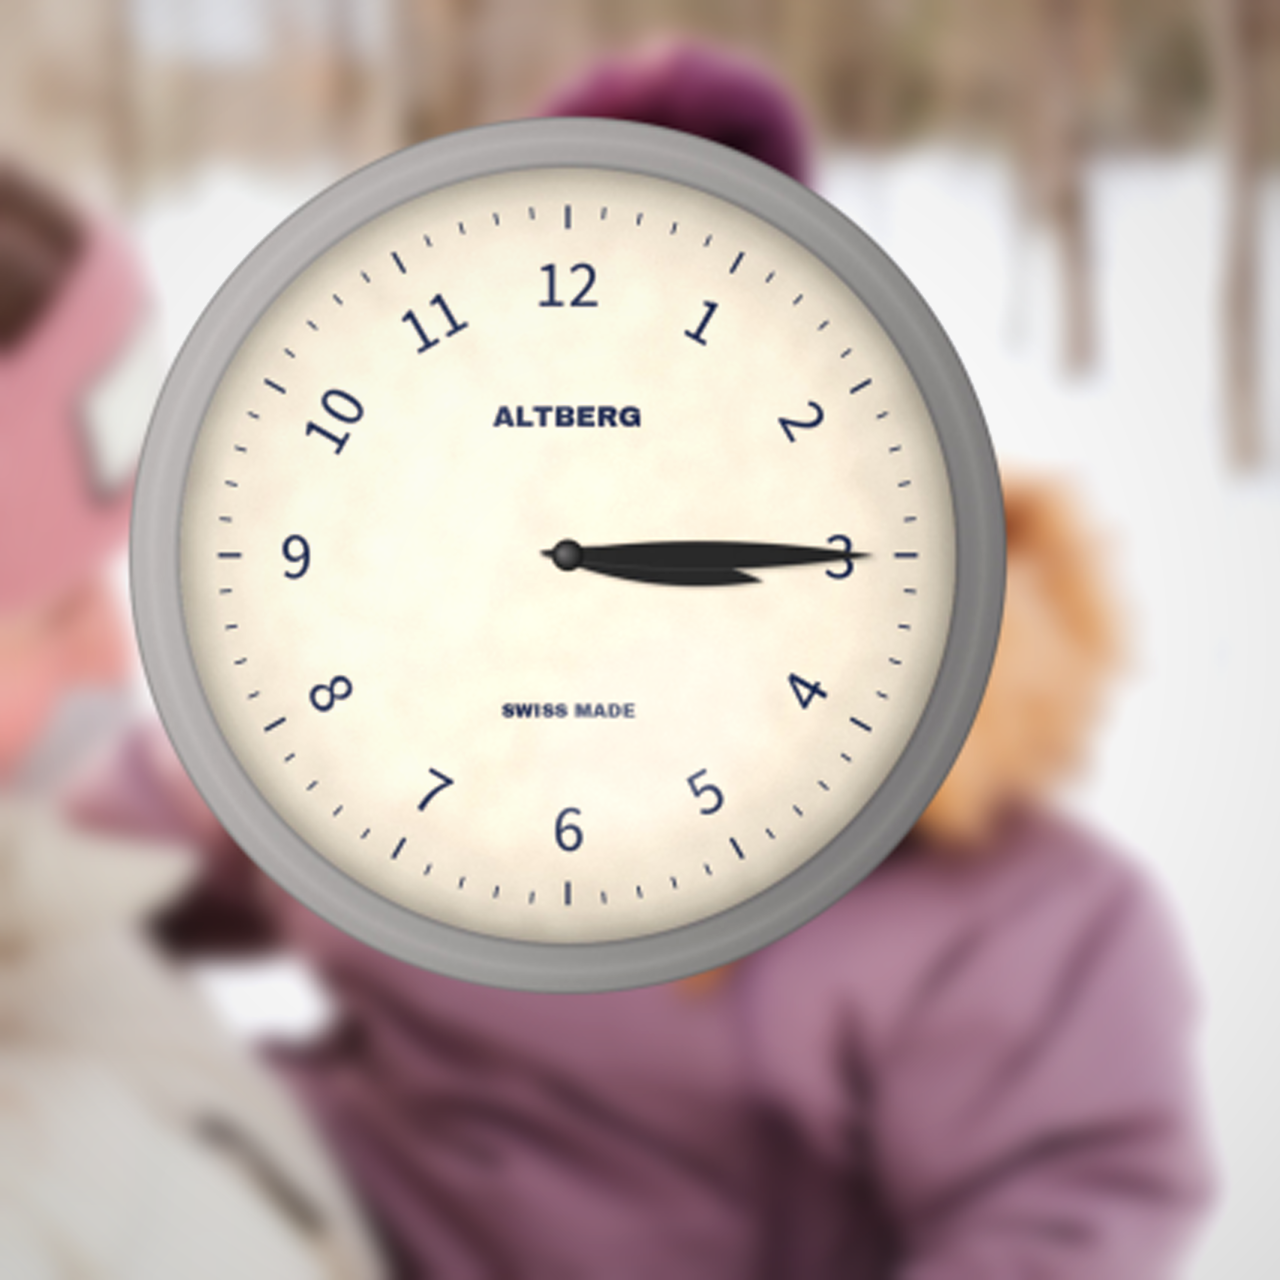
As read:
{"hour": 3, "minute": 15}
